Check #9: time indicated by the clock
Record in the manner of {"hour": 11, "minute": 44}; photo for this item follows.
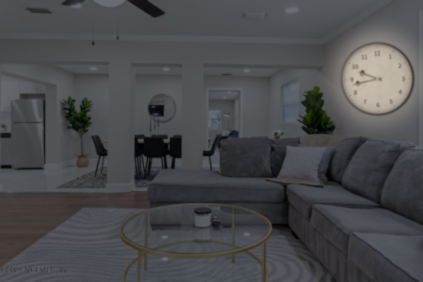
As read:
{"hour": 9, "minute": 43}
